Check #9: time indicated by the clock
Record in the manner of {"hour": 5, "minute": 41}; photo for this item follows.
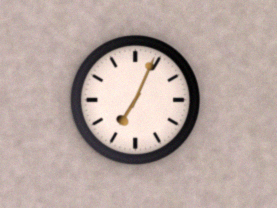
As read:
{"hour": 7, "minute": 4}
